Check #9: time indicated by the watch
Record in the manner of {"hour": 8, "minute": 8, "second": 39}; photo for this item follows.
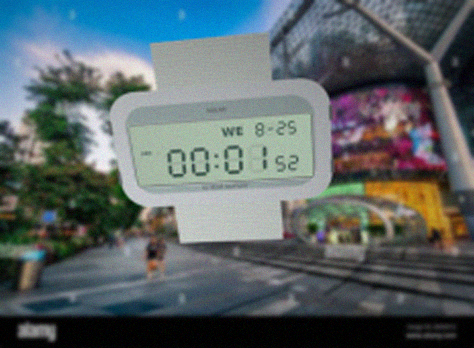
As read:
{"hour": 0, "minute": 1, "second": 52}
